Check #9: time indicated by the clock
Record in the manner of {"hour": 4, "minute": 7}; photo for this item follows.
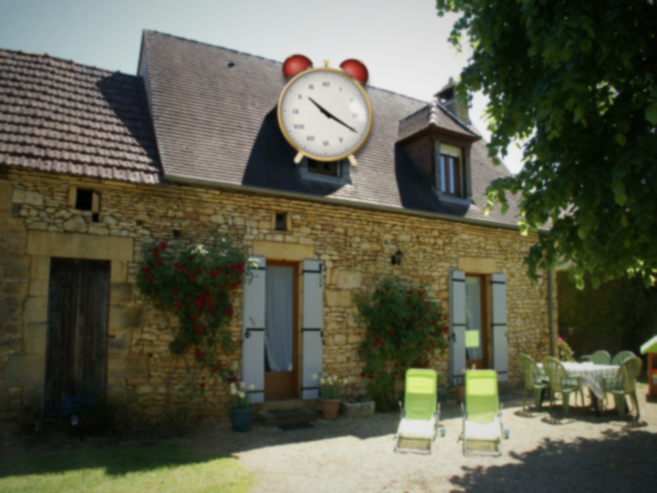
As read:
{"hour": 10, "minute": 20}
